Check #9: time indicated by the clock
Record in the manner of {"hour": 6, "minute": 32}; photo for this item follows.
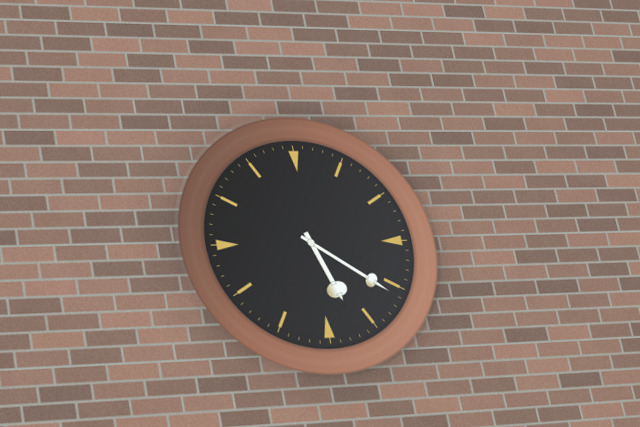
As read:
{"hour": 5, "minute": 21}
